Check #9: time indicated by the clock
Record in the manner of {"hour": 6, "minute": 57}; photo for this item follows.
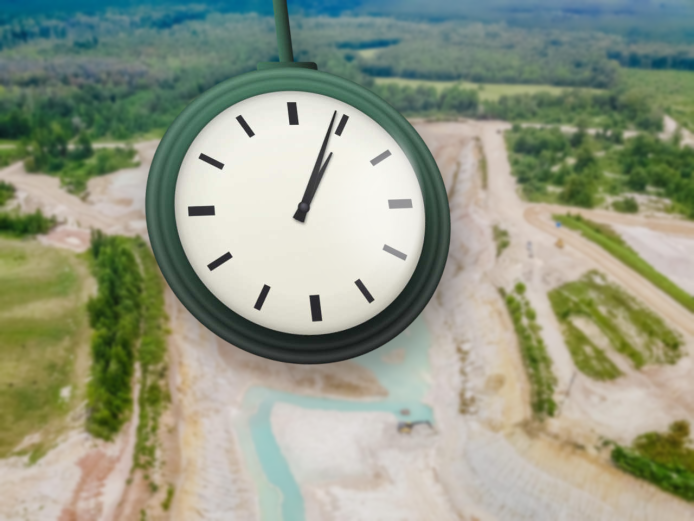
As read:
{"hour": 1, "minute": 4}
